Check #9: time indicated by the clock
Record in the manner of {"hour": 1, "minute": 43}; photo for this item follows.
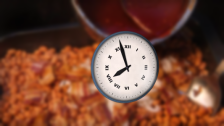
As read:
{"hour": 7, "minute": 57}
